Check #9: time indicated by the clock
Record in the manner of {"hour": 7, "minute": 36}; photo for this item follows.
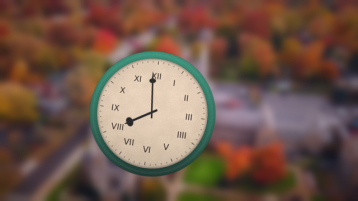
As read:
{"hour": 7, "minute": 59}
